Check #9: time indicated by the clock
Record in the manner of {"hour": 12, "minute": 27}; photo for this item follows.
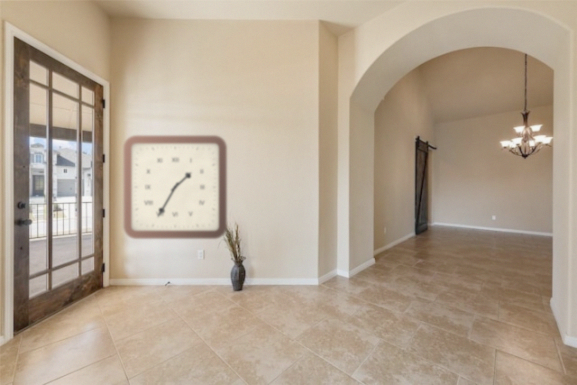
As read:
{"hour": 1, "minute": 35}
